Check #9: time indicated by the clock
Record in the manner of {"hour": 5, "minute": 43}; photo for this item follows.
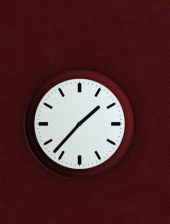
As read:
{"hour": 1, "minute": 37}
